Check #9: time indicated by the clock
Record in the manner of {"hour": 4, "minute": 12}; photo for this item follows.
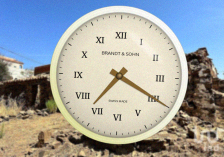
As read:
{"hour": 7, "minute": 20}
